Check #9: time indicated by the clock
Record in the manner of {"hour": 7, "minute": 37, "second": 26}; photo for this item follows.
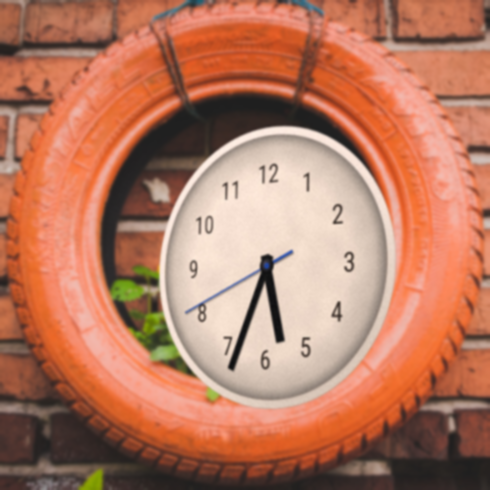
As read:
{"hour": 5, "minute": 33, "second": 41}
